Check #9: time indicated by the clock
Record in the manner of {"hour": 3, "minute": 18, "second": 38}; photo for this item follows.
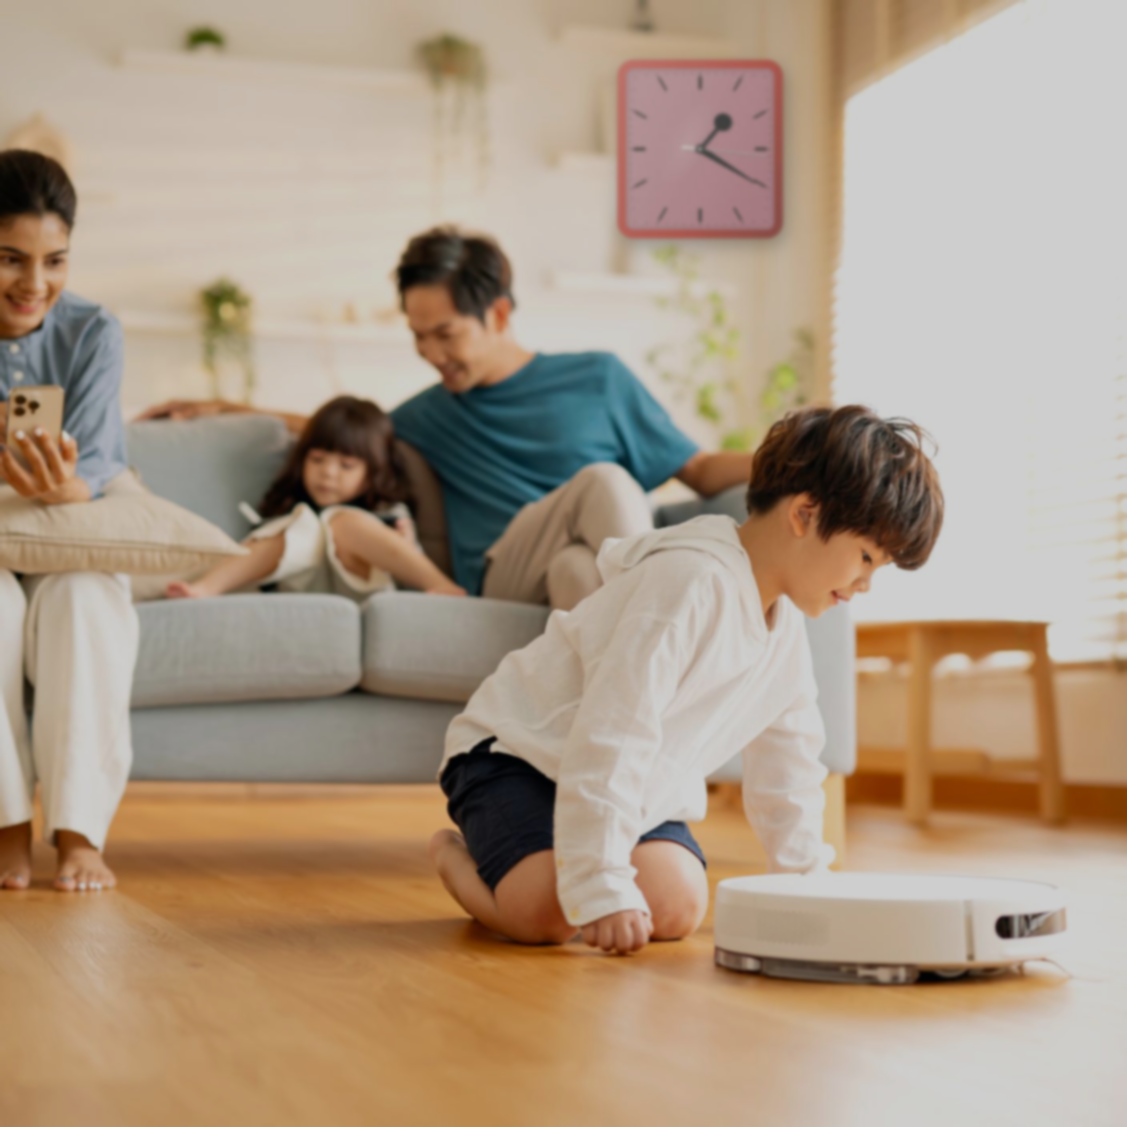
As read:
{"hour": 1, "minute": 20, "second": 16}
